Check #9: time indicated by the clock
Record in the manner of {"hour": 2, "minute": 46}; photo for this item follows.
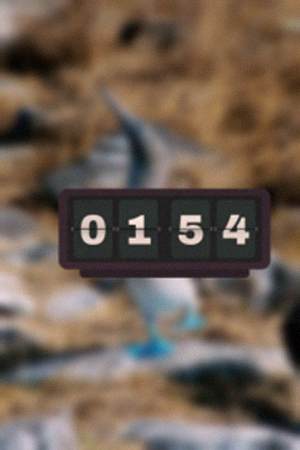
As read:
{"hour": 1, "minute": 54}
